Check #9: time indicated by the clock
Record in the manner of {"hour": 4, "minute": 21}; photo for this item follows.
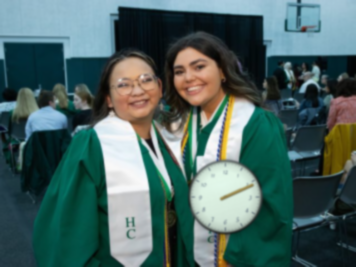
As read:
{"hour": 2, "minute": 11}
